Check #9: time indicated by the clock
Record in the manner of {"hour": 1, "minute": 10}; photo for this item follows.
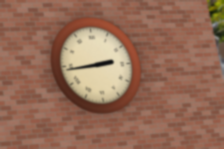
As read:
{"hour": 2, "minute": 44}
